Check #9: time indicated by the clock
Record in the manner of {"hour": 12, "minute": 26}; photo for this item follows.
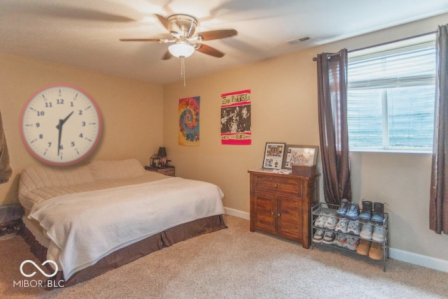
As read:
{"hour": 1, "minute": 31}
